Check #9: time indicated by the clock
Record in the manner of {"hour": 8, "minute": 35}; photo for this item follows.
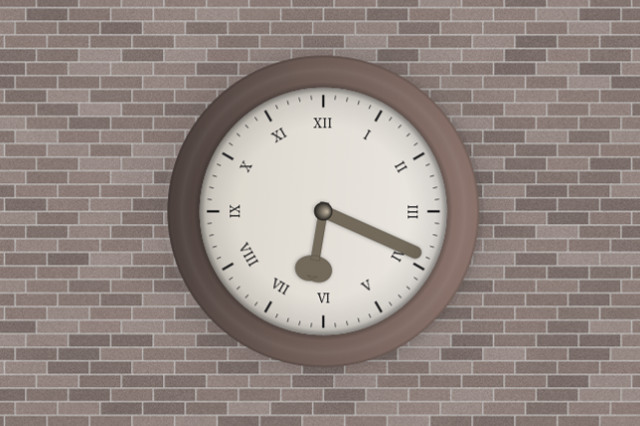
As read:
{"hour": 6, "minute": 19}
